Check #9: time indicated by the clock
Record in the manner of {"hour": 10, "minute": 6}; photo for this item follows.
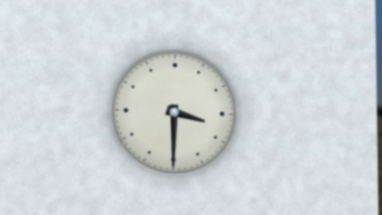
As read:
{"hour": 3, "minute": 30}
